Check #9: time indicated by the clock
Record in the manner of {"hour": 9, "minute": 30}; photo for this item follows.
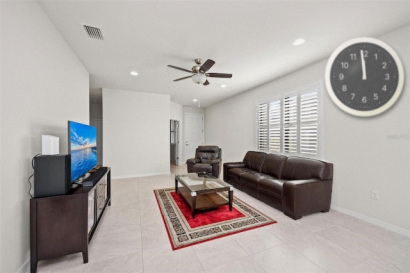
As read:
{"hour": 11, "minute": 59}
